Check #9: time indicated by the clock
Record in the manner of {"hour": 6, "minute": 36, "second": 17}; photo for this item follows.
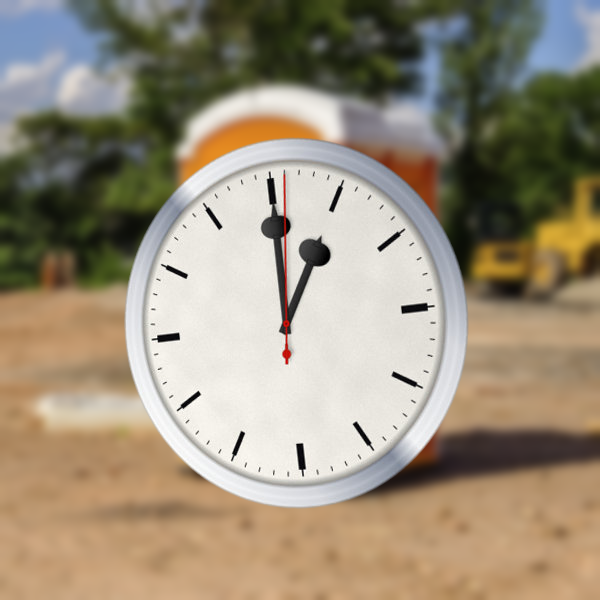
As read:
{"hour": 1, "minute": 0, "second": 1}
